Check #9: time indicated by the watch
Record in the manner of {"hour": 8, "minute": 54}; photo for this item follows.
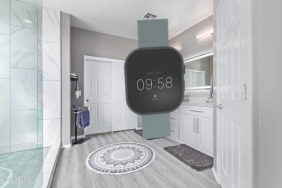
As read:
{"hour": 9, "minute": 58}
